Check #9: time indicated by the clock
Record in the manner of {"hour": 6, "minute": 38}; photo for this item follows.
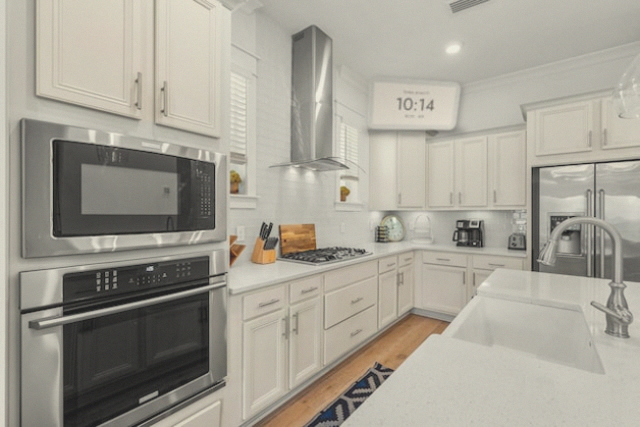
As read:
{"hour": 10, "minute": 14}
